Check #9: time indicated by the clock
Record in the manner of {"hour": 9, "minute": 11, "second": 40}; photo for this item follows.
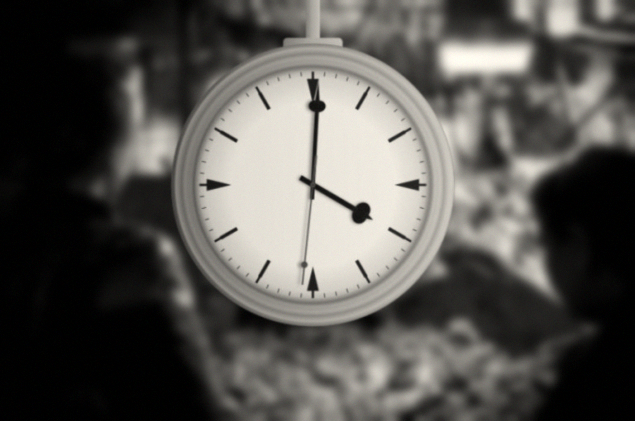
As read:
{"hour": 4, "minute": 0, "second": 31}
